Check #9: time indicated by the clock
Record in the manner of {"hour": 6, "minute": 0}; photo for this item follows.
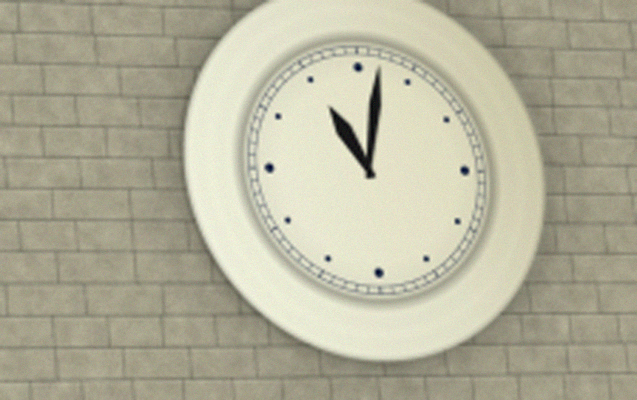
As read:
{"hour": 11, "minute": 2}
